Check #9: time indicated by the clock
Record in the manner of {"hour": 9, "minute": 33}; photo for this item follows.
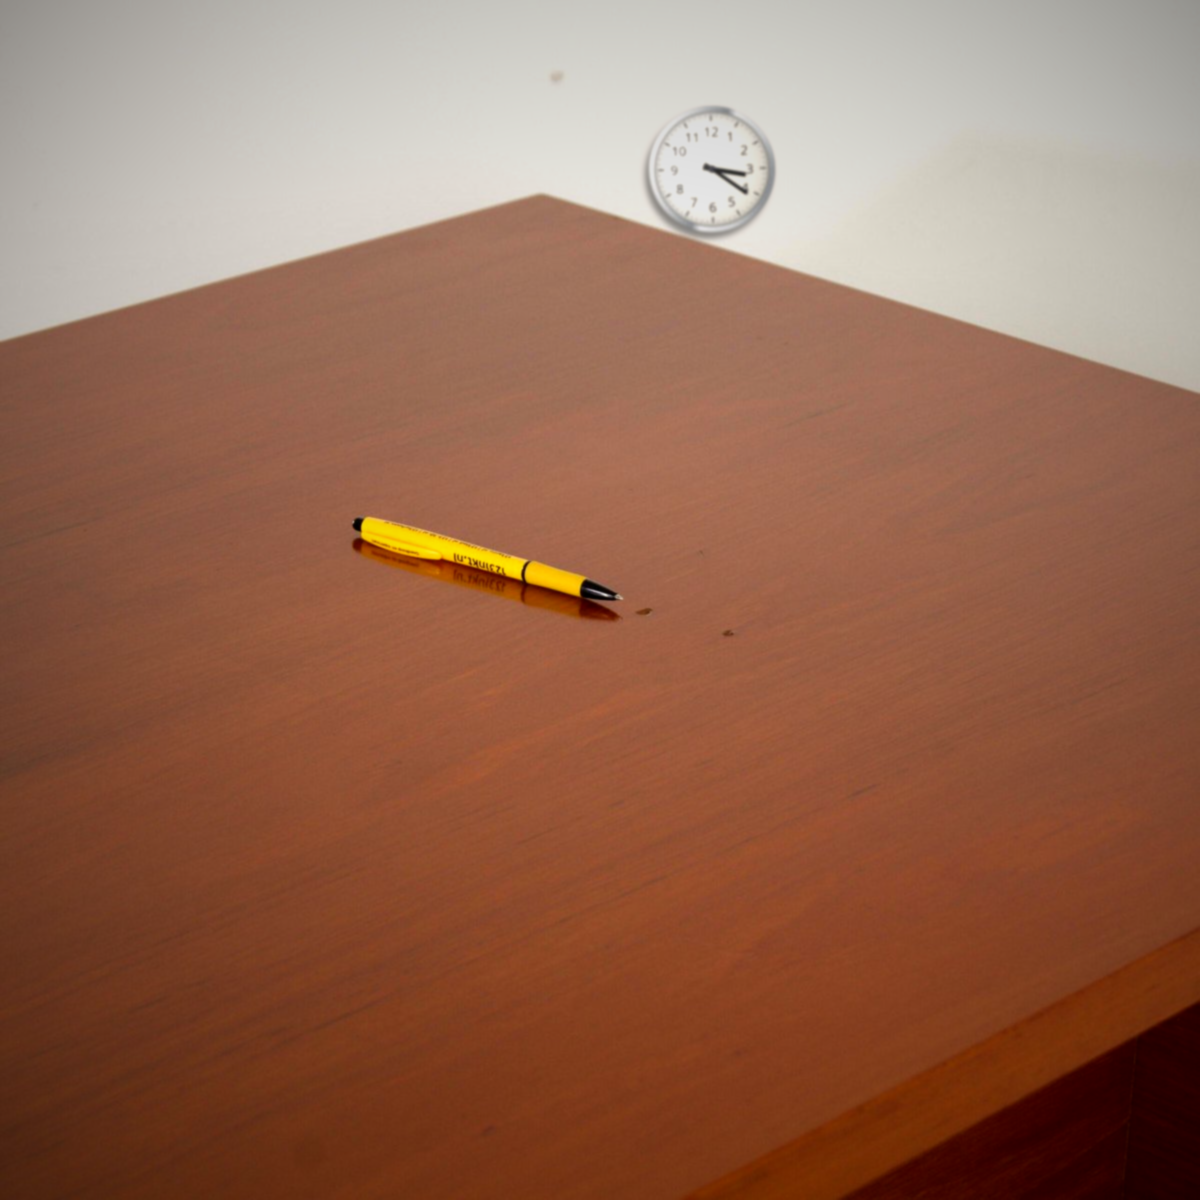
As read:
{"hour": 3, "minute": 21}
